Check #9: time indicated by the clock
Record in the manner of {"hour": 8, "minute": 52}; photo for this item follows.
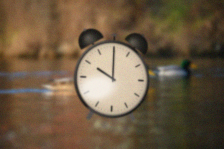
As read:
{"hour": 10, "minute": 0}
